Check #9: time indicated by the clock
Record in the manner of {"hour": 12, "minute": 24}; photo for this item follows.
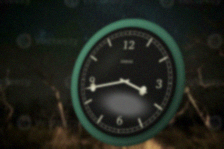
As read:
{"hour": 3, "minute": 43}
